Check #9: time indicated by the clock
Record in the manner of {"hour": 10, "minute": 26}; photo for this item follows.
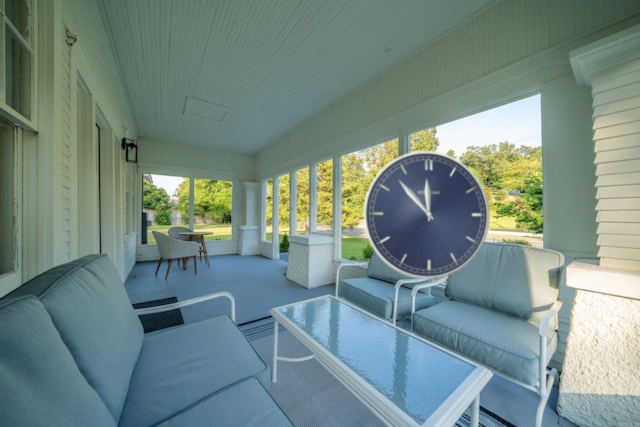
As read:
{"hour": 11, "minute": 53}
